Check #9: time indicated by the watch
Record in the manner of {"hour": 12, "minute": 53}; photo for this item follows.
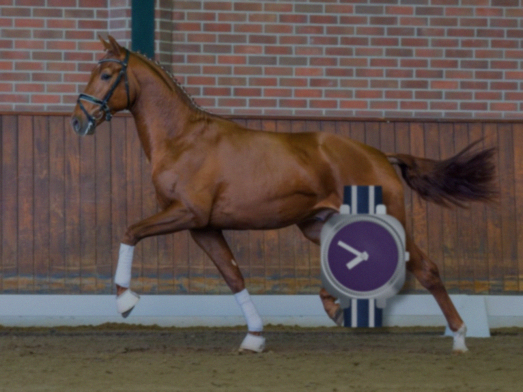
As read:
{"hour": 7, "minute": 50}
